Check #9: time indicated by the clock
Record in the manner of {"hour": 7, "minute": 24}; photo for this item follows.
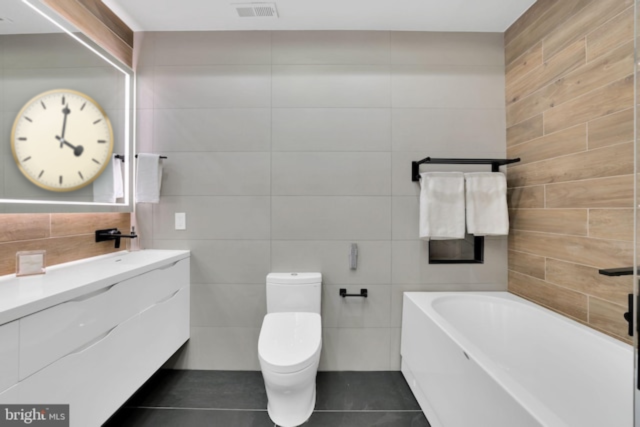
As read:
{"hour": 4, "minute": 1}
